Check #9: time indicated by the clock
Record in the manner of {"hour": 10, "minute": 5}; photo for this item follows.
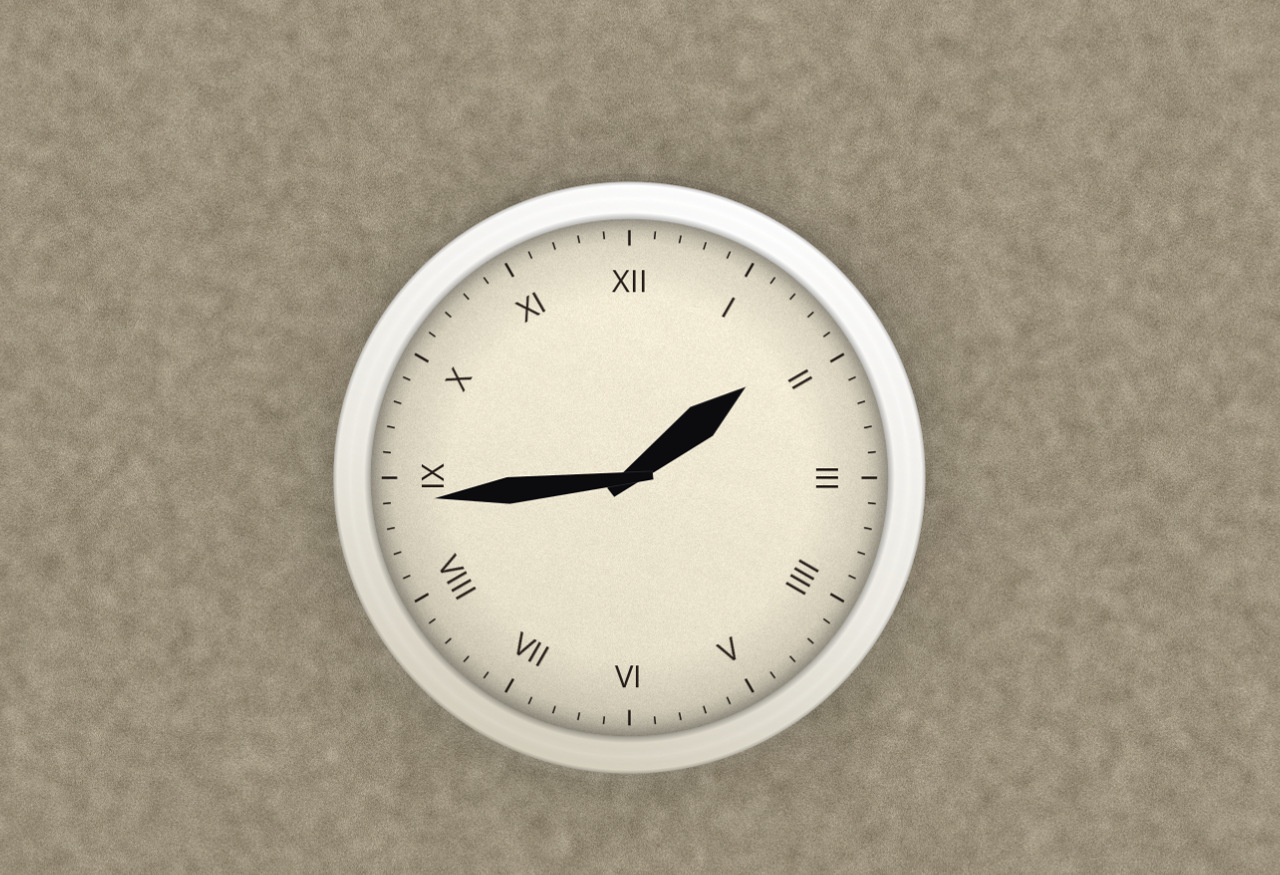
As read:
{"hour": 1, "minute": 44}
